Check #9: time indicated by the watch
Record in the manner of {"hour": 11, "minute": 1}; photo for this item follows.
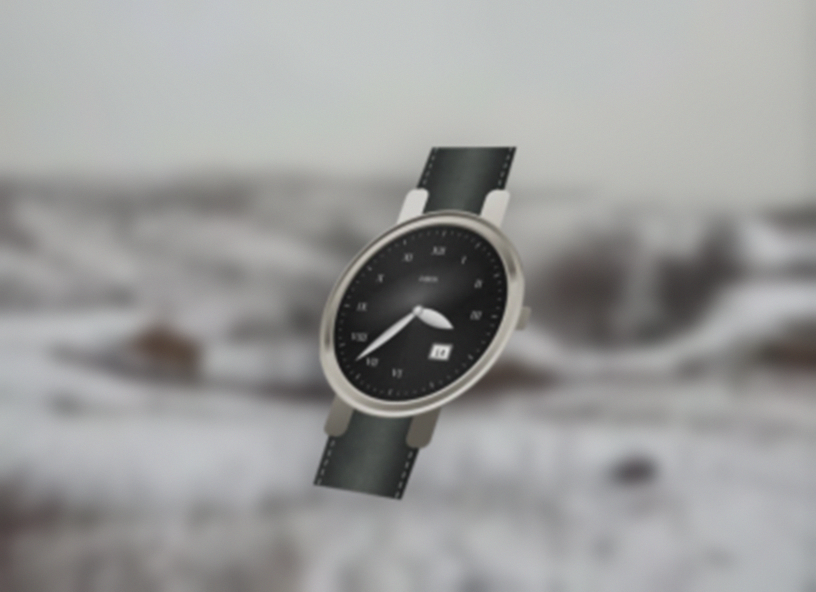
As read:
{"hour": 3, "minute": 37}
